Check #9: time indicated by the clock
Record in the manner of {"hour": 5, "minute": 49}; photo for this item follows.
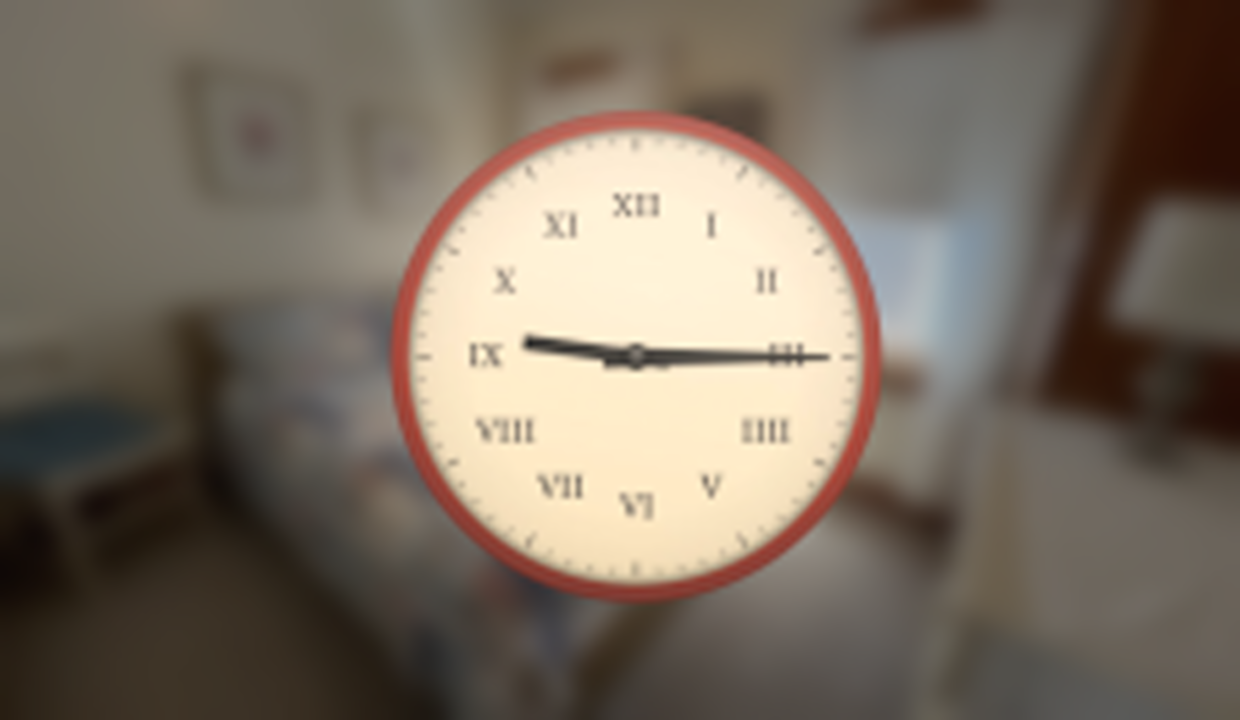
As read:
{"hour": 9, "minute": 15}
